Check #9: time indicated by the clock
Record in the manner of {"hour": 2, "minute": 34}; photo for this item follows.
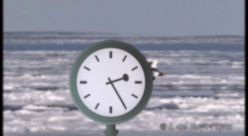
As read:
{"hour": 2, "minute": 25}
